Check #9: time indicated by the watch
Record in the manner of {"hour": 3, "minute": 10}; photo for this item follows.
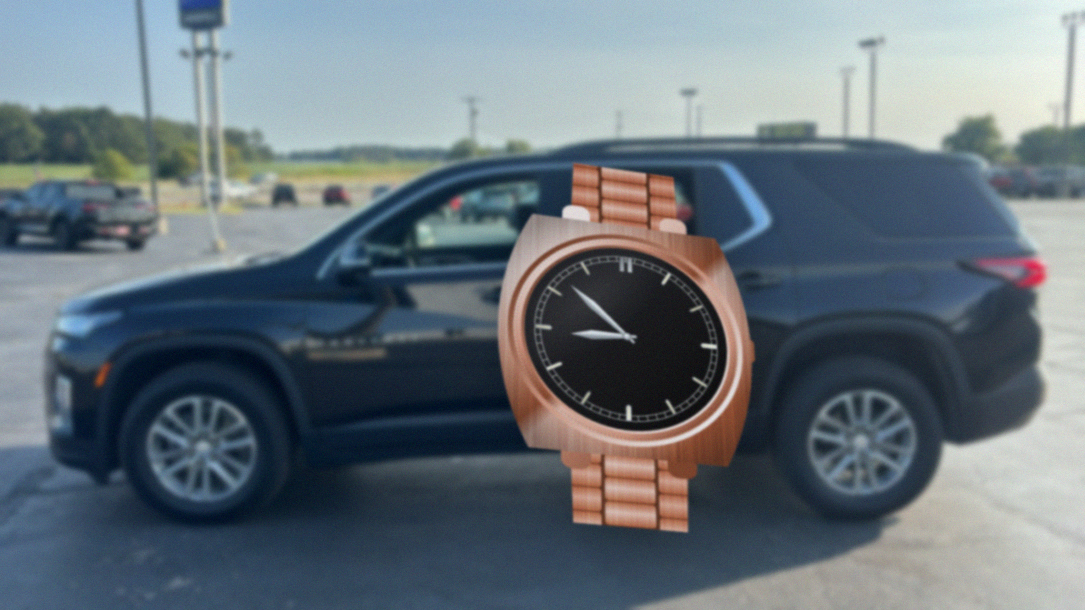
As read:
{"hour": 8, "minute": 52}
